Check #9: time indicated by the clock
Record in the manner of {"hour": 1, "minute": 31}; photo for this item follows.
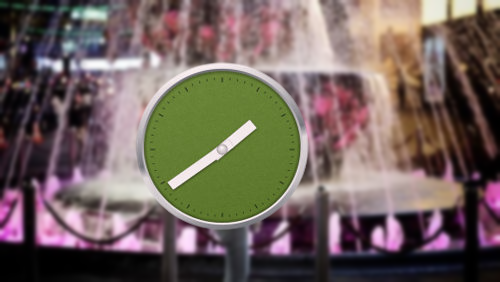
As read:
{"hour": 1, "minute": 39}
